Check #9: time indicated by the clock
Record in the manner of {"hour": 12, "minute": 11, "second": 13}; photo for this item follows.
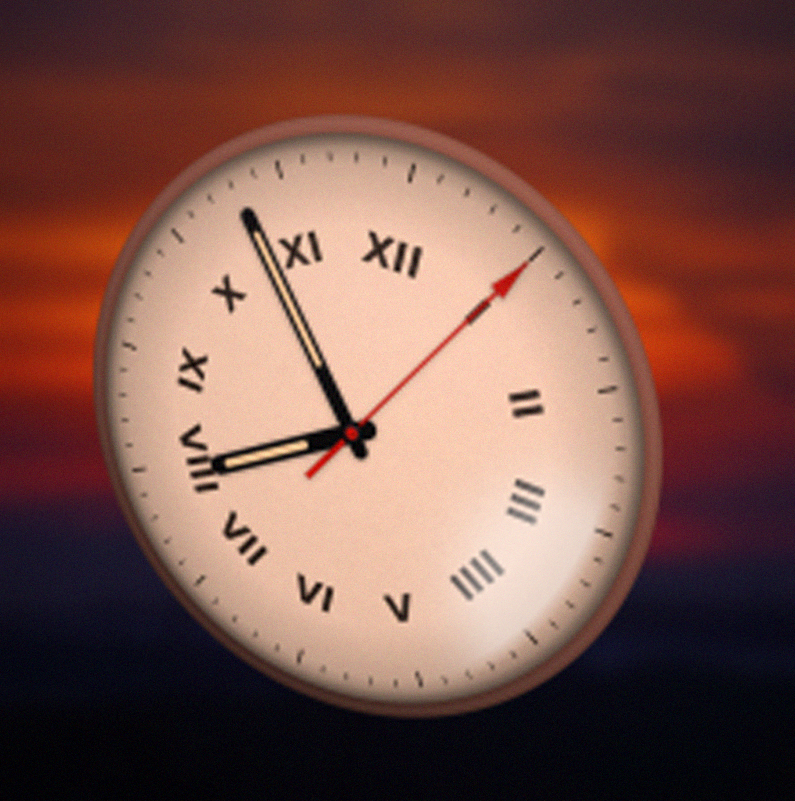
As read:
{"hour": 7, "minute": 53, "second": 5}
